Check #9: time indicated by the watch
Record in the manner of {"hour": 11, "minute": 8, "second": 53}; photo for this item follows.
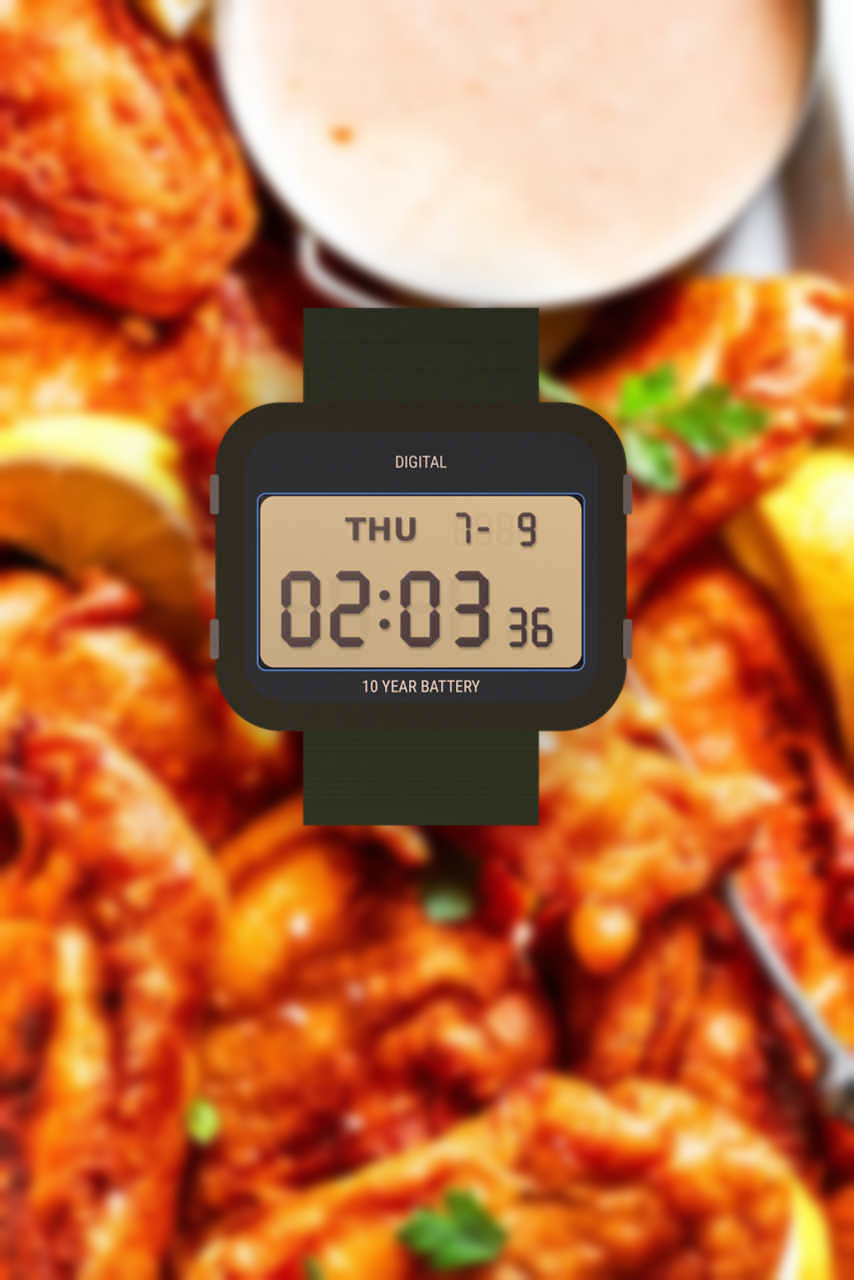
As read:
{"hour": 2, "minute": 3, "second": 36}
